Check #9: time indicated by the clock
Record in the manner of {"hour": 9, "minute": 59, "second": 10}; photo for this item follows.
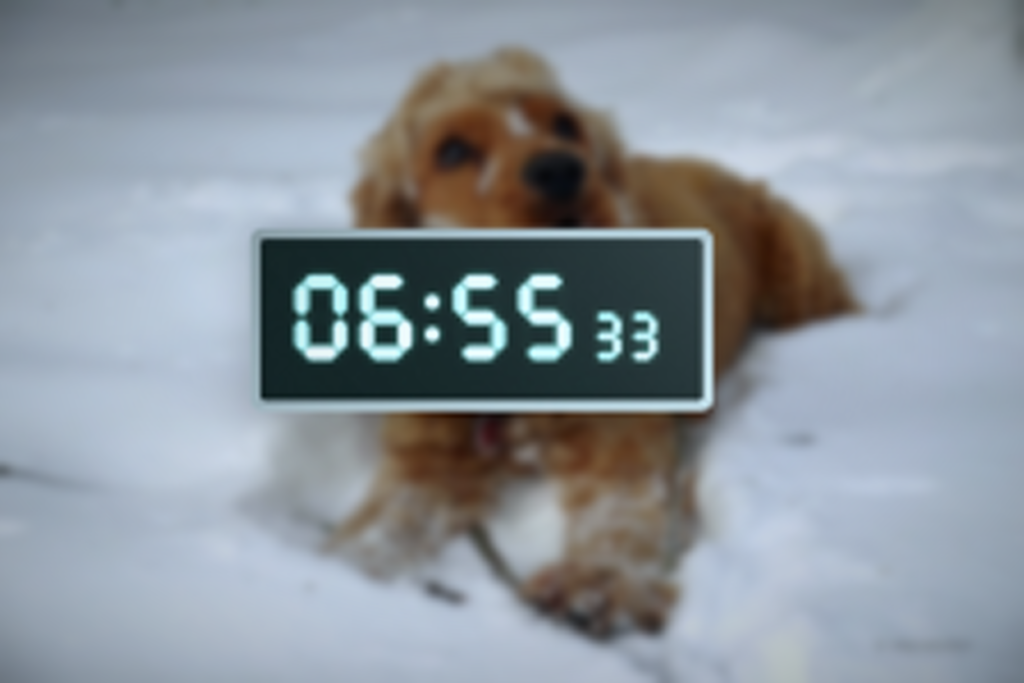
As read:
{"hour": 6, "minute": 55, "second": 33}
